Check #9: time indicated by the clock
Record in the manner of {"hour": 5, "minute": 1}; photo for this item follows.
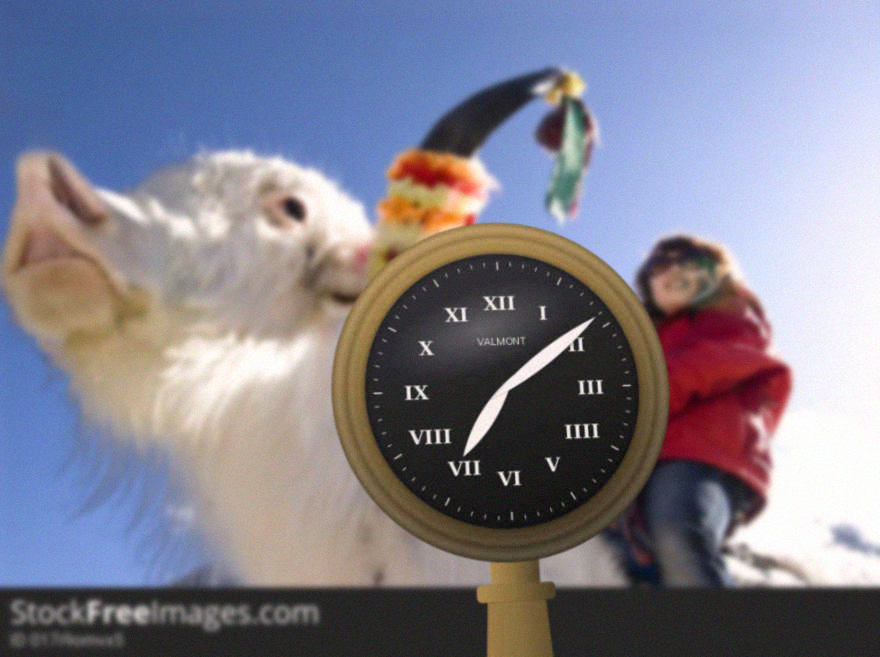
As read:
{"hour": 7, "minute": 9}
